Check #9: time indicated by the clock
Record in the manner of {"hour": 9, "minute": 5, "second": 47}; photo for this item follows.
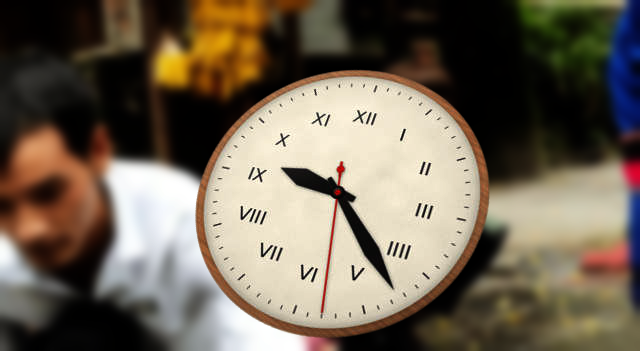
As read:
{"hour": 9, "minute": 22, "second": 28}
